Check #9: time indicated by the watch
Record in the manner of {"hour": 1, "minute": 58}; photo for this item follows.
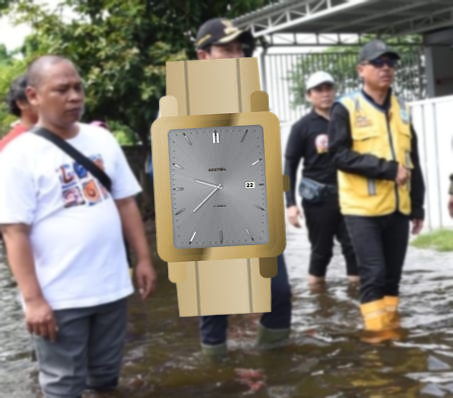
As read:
{"hour": 9, "minute": 38}
